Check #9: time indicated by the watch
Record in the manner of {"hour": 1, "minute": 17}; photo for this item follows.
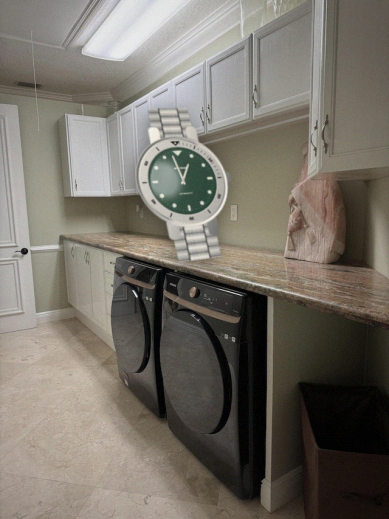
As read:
{"hour": 12, "minute": 58}
